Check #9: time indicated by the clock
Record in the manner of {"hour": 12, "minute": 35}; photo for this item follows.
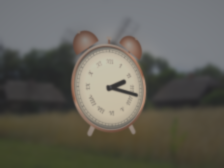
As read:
{"hour": 2, "minute": 17}
